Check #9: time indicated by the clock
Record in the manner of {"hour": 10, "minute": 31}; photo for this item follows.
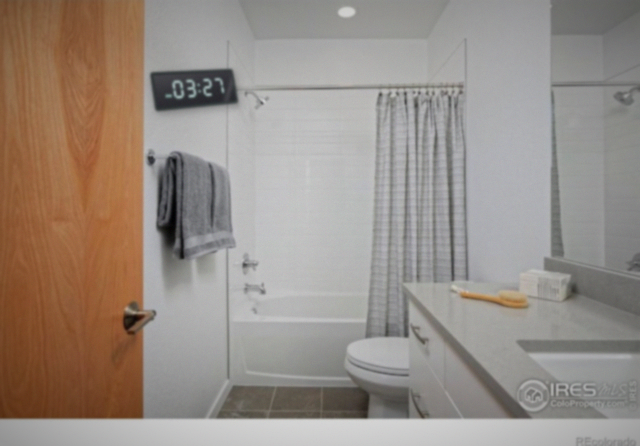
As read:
{"hour": 3, "minute": 27}
